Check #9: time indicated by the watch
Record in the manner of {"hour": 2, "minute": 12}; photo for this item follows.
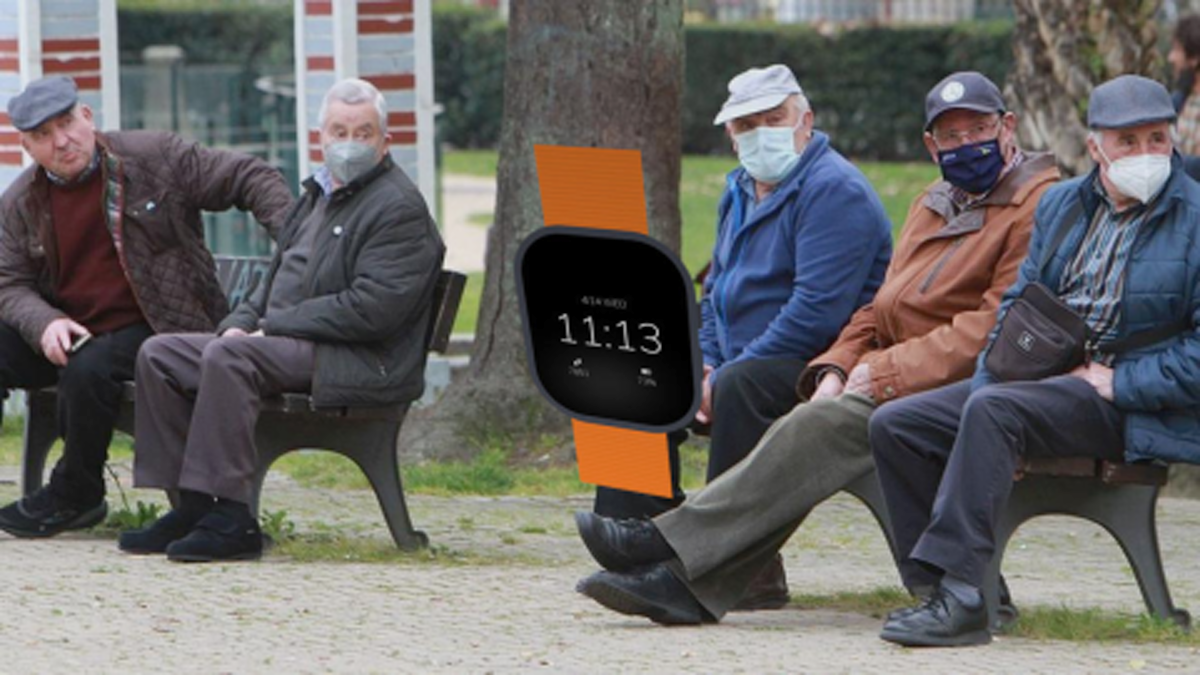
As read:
{"hour": 11, "minute": 13}
